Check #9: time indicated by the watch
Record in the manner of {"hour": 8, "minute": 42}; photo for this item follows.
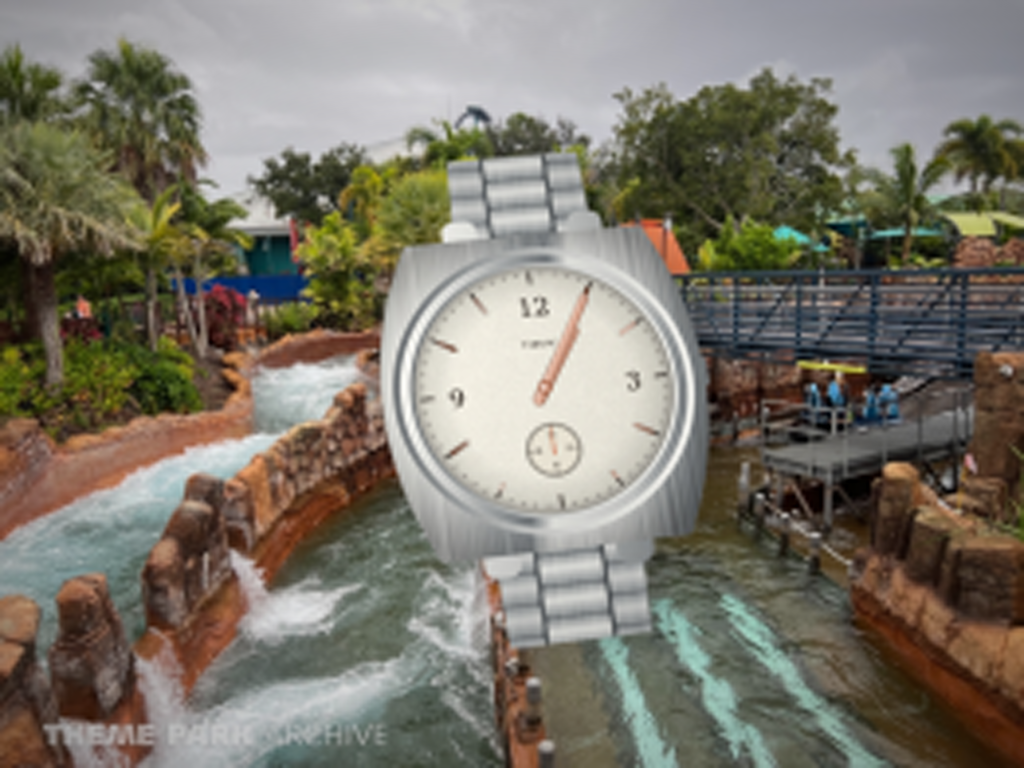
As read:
{"hour": 1, "minute": 5}
